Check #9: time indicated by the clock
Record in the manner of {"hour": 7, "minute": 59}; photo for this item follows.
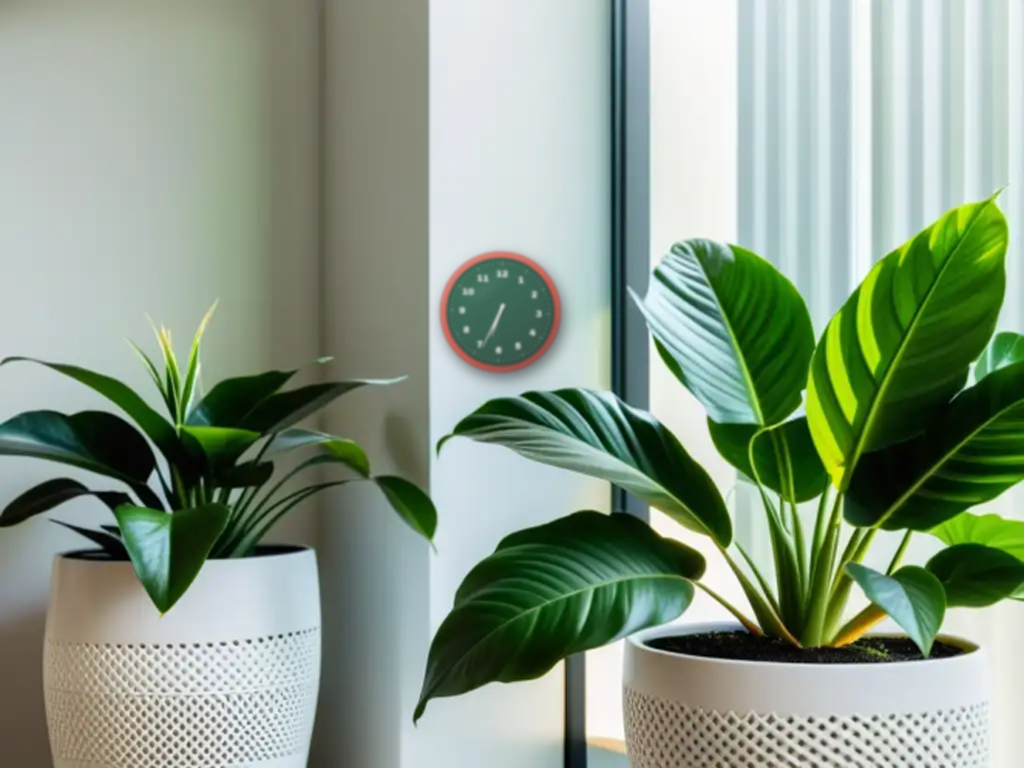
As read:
{"hour": 6, "minute": 34}
